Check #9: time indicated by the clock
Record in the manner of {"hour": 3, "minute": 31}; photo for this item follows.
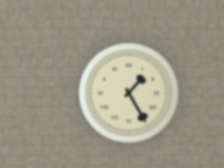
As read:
{"hour": 1, "minute": 25}
